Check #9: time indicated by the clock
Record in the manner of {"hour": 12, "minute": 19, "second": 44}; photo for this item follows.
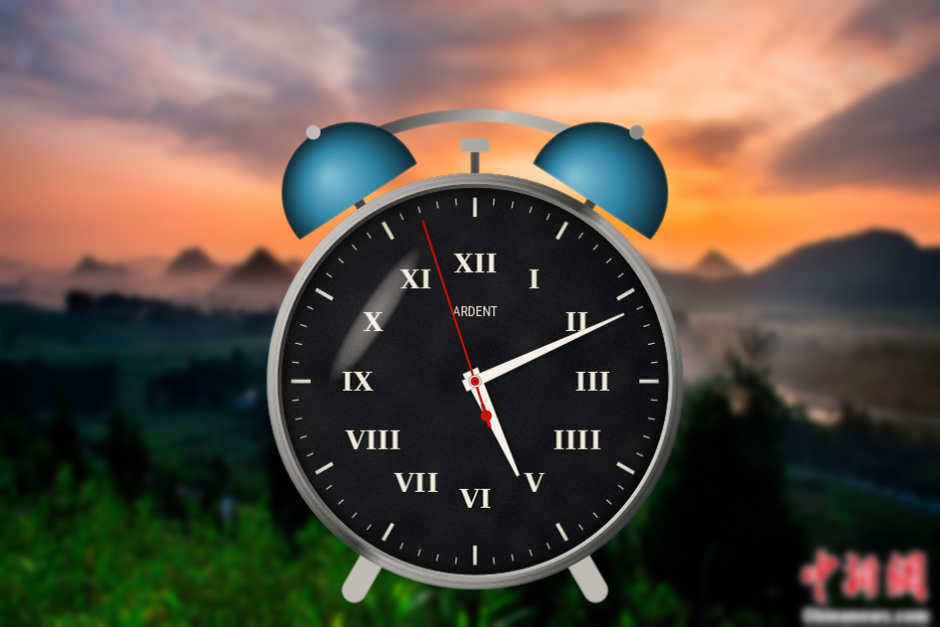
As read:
{"hour": 5, "minute": 10, "second": 57}
